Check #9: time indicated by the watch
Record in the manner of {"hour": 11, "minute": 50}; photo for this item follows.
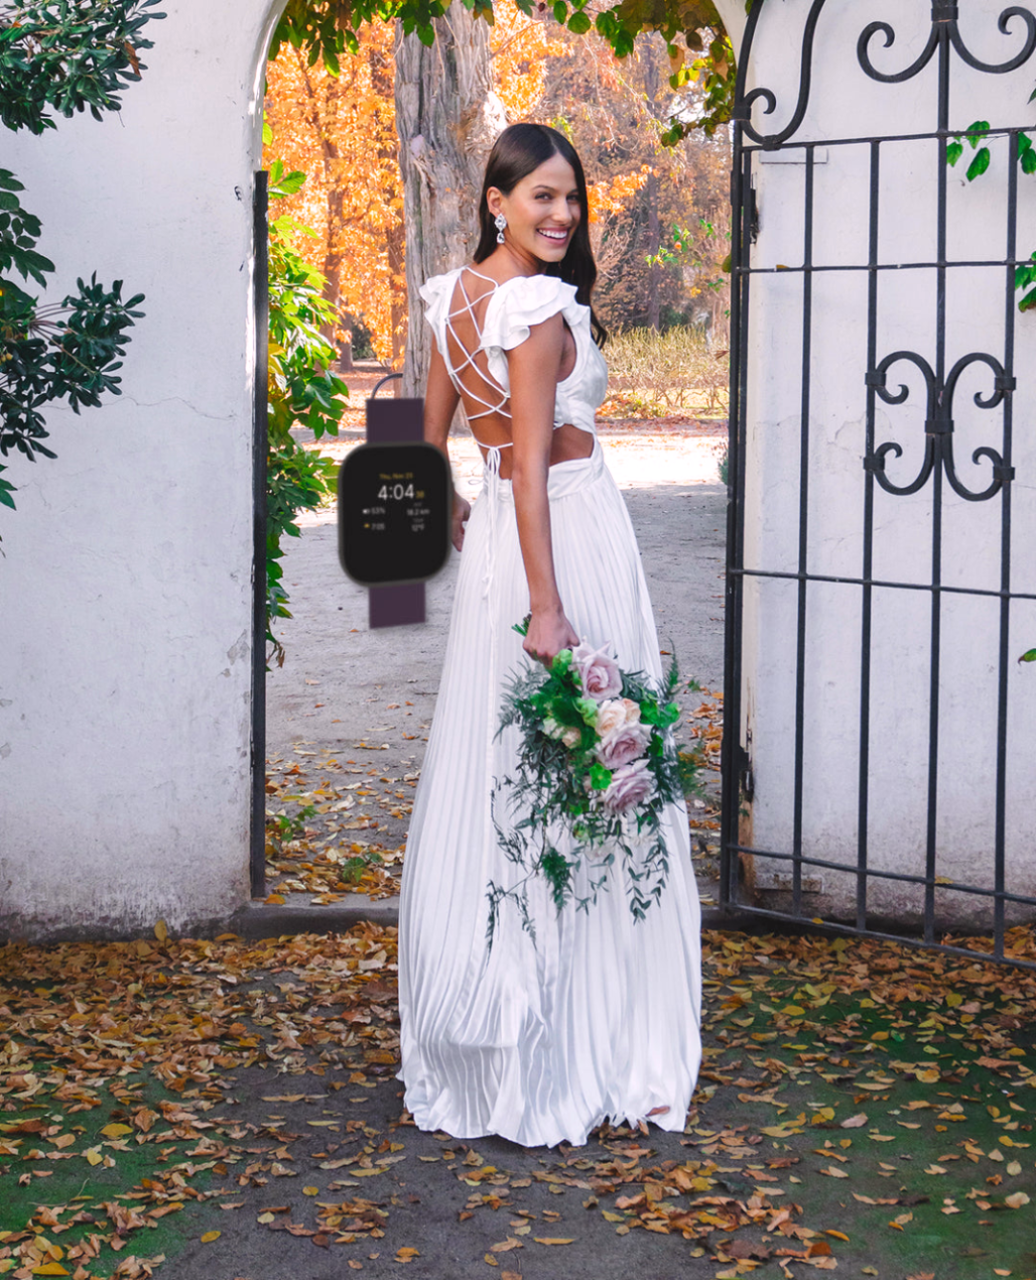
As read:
{"hour": 4, "minute": 4}
